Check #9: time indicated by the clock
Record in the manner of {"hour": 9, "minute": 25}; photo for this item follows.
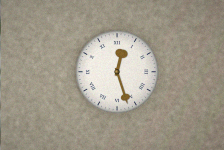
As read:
{"hour": 12, "minute": 27}
